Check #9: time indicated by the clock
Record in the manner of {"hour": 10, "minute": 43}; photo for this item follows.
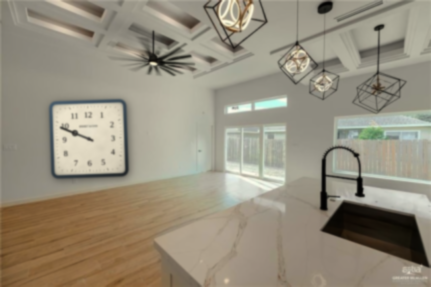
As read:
{"hour": 9, "minute": 49}
